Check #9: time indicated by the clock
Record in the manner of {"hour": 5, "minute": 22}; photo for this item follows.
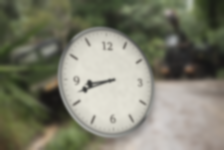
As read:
{"hour": 8, "minute": 42}
